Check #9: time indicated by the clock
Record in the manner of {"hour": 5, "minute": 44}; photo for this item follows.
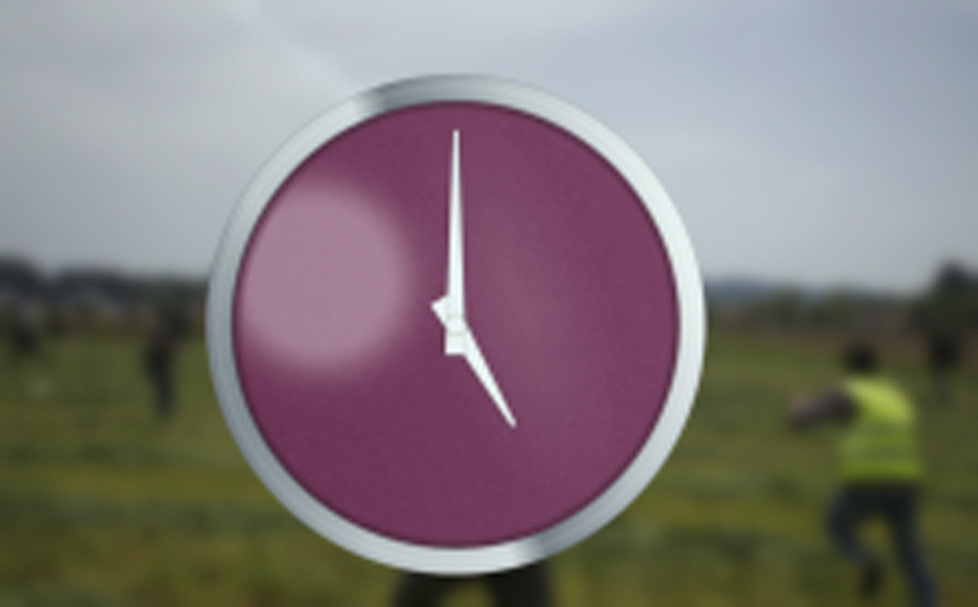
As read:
{"hour": 5, "minute": 0}
